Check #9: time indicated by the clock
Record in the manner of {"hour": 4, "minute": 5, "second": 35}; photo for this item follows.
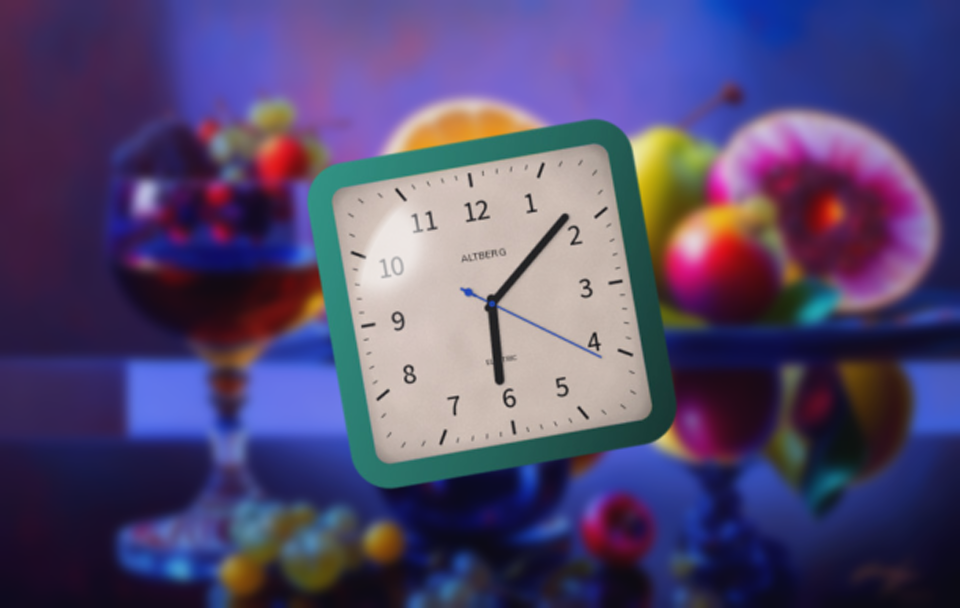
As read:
{"hour": 6, "minute": 8, "second": 21}
